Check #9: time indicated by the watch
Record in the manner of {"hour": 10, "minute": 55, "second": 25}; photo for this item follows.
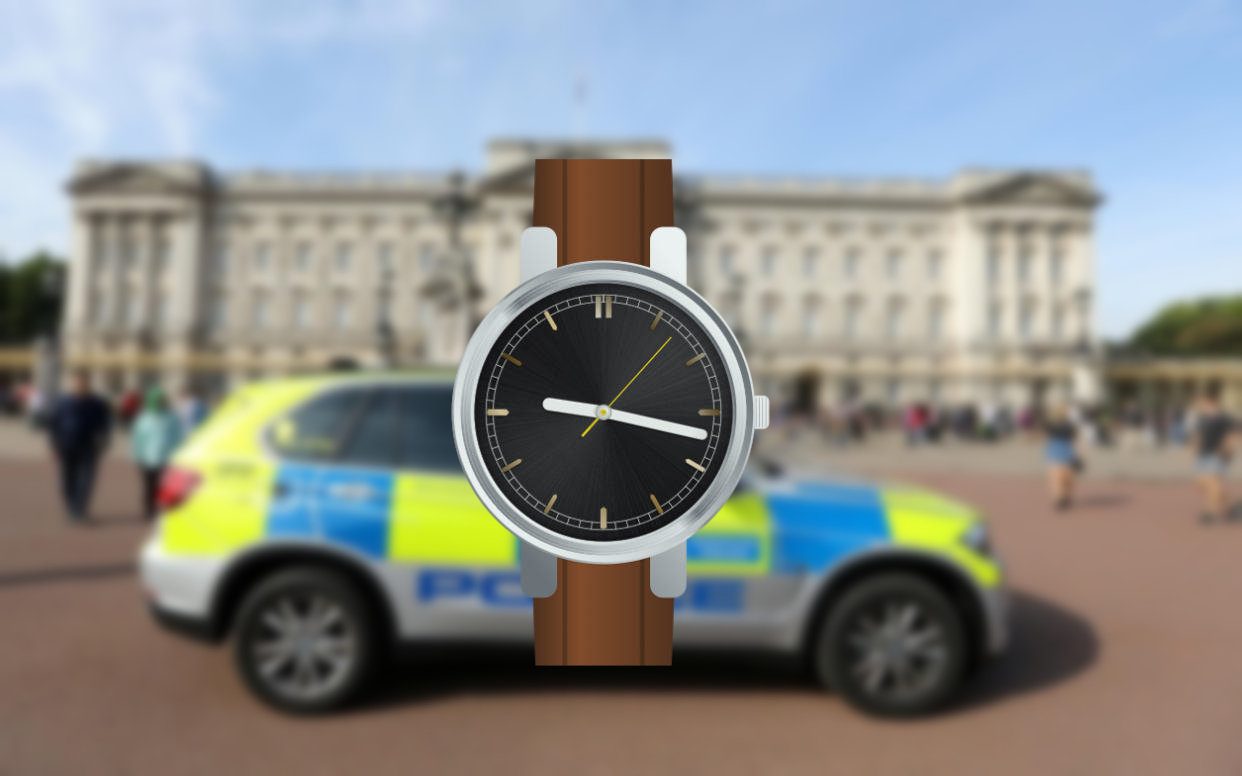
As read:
{"hour": 9, "minute": 17, "second": 7}
